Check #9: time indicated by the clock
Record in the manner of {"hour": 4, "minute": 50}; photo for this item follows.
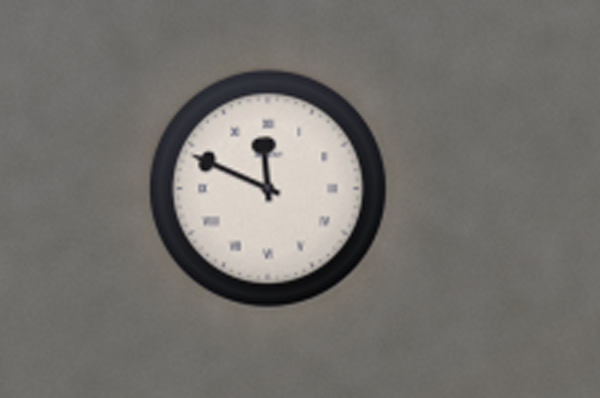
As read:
{"hour": 11, "minute": 49}
